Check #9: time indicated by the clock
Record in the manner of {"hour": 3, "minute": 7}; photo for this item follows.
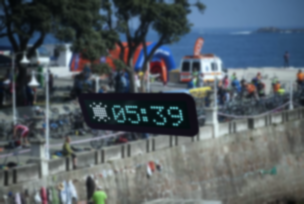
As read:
{"hour": 5, "minute": 39}
